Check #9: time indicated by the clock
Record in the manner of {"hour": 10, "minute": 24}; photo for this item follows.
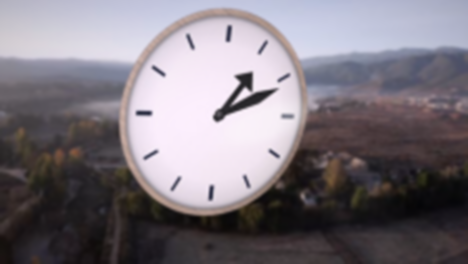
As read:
{"hour": 1, "minute": 11}
